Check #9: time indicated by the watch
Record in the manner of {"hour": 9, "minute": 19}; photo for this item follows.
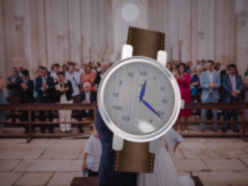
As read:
{"hour": 12, "minute": 21}
